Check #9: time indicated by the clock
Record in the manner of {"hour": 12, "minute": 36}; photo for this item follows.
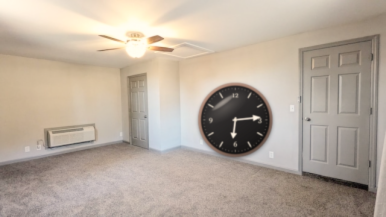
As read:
{"hour": 6, "minute": 14}
